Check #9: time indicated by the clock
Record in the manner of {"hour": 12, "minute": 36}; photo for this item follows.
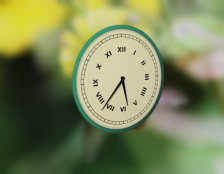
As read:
{"hour": 5, "minute": 37}
